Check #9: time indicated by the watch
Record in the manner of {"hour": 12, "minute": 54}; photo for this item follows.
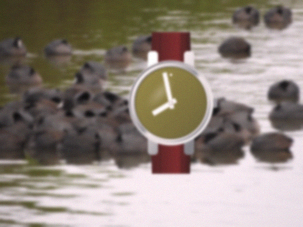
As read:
{"hour": 7, "minute": 58}
